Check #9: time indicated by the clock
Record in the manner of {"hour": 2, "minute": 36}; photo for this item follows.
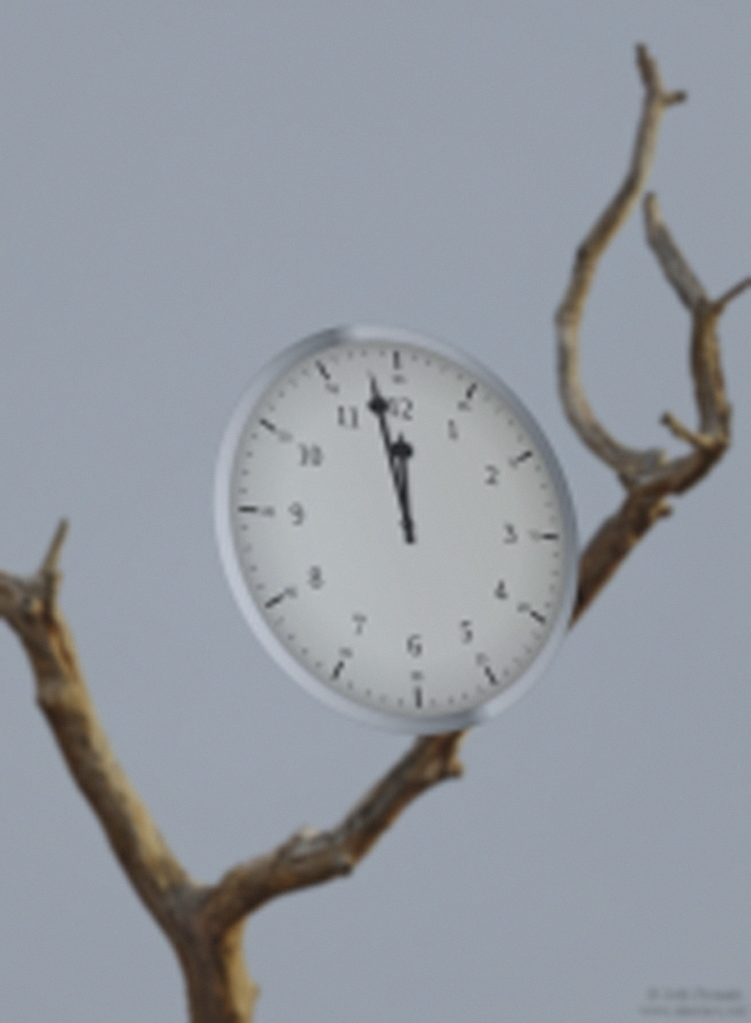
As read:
{"hour": 11, "minute": 58}
